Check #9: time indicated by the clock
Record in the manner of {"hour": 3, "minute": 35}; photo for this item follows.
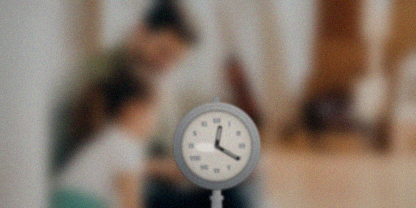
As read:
{"hour": 12, "minute": 20}
